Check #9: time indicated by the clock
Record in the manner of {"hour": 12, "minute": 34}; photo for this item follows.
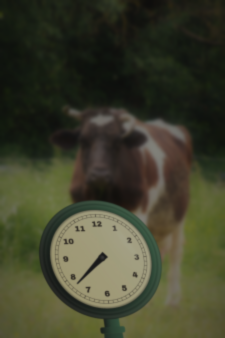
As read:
{"hour": 7, "minute": 38}
